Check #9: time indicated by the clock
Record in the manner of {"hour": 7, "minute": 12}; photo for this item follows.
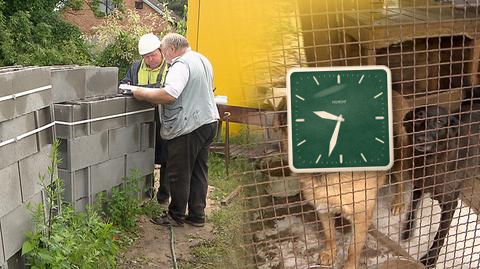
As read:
{"hour": 9, "minute": 33}
